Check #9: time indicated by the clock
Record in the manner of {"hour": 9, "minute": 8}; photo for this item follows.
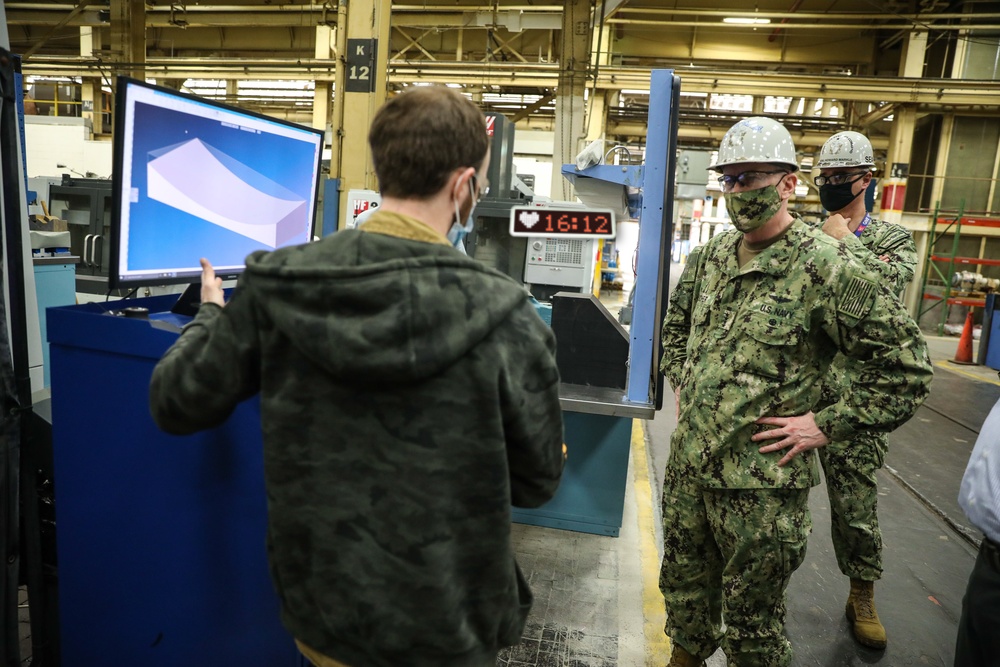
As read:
{"hour": 16, "minute": 12}
